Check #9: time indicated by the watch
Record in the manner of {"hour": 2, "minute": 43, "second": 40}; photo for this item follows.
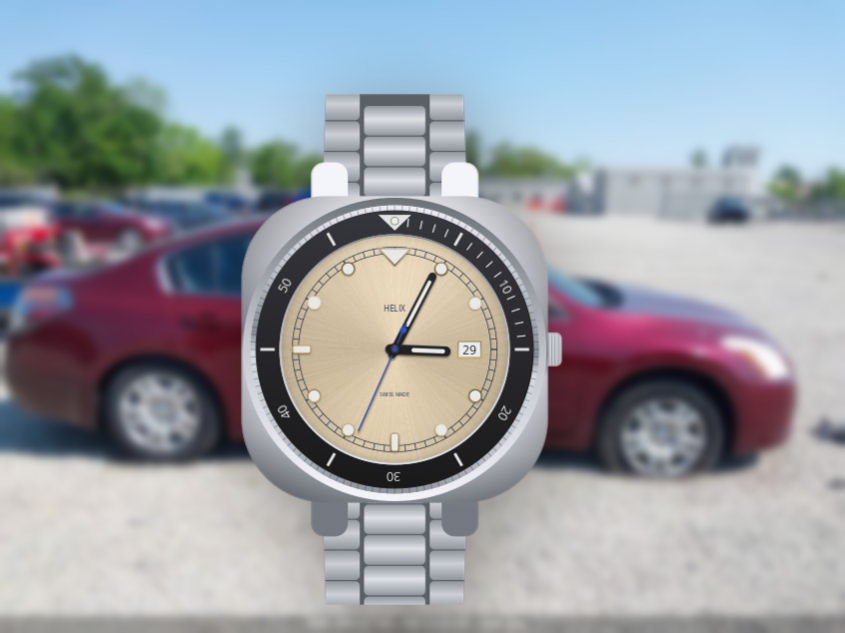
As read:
{"hour": 3, "minute": 4, "second": 34}
